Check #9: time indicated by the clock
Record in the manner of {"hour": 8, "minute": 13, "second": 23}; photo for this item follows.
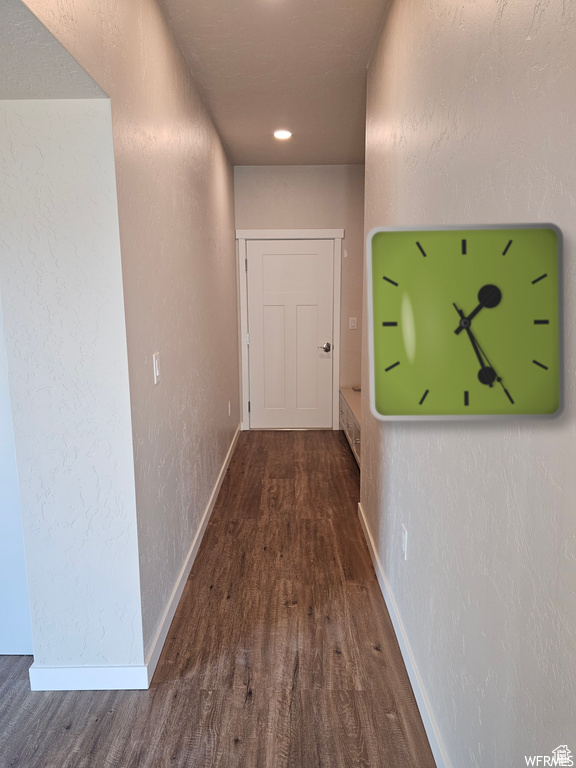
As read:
{"hour": 1, "minute": 26, "second": 25}
